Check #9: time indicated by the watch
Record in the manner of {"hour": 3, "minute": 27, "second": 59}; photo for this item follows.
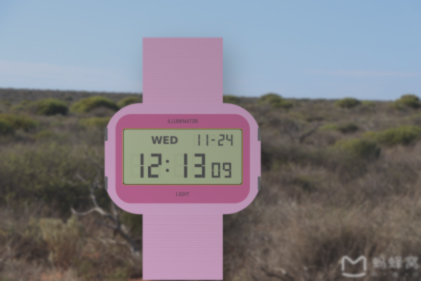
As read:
{"hour": 12, "minute": 13, "second": 9}
